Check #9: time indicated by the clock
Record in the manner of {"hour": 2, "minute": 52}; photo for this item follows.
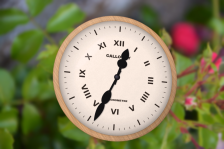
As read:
{"hour": 12, "minute": 34}
